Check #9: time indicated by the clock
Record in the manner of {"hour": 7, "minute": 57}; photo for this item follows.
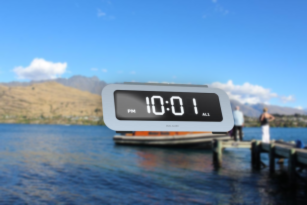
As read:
{"hour": 10, "minute": 1}
